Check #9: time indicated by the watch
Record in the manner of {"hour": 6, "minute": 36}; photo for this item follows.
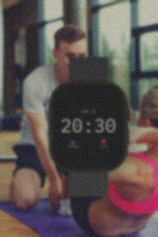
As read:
{"hour": 20, "minute": 30}
